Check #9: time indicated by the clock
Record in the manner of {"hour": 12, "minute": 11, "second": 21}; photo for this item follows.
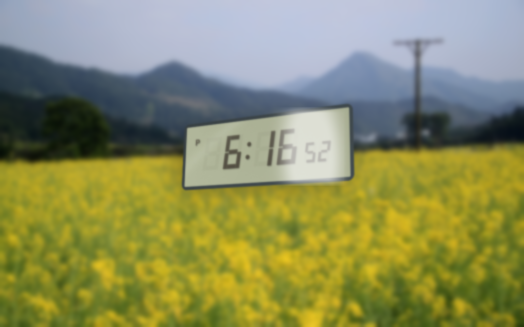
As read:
{"hour": 6, "minute": 16, "second": 52}
